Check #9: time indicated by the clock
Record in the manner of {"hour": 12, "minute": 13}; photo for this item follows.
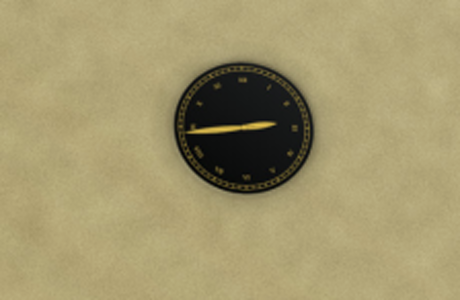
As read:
{"hour": 2, "minute": 44}
